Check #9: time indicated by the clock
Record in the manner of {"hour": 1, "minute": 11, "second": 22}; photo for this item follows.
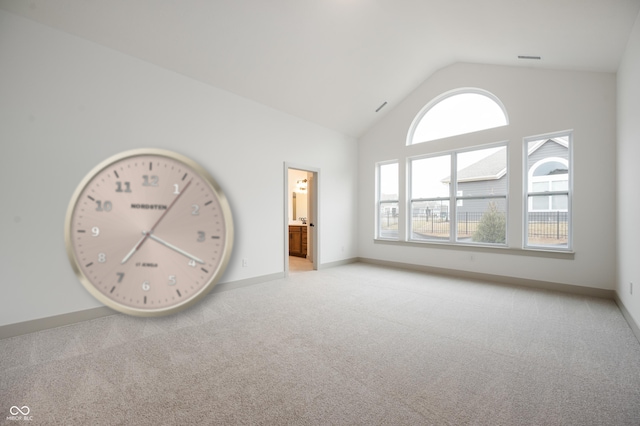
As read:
{"hour": 7, "minute": 19, "second": 6}
